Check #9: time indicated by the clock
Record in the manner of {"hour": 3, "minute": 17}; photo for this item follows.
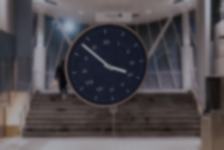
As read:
{"hour": 3, "minute": 53}
